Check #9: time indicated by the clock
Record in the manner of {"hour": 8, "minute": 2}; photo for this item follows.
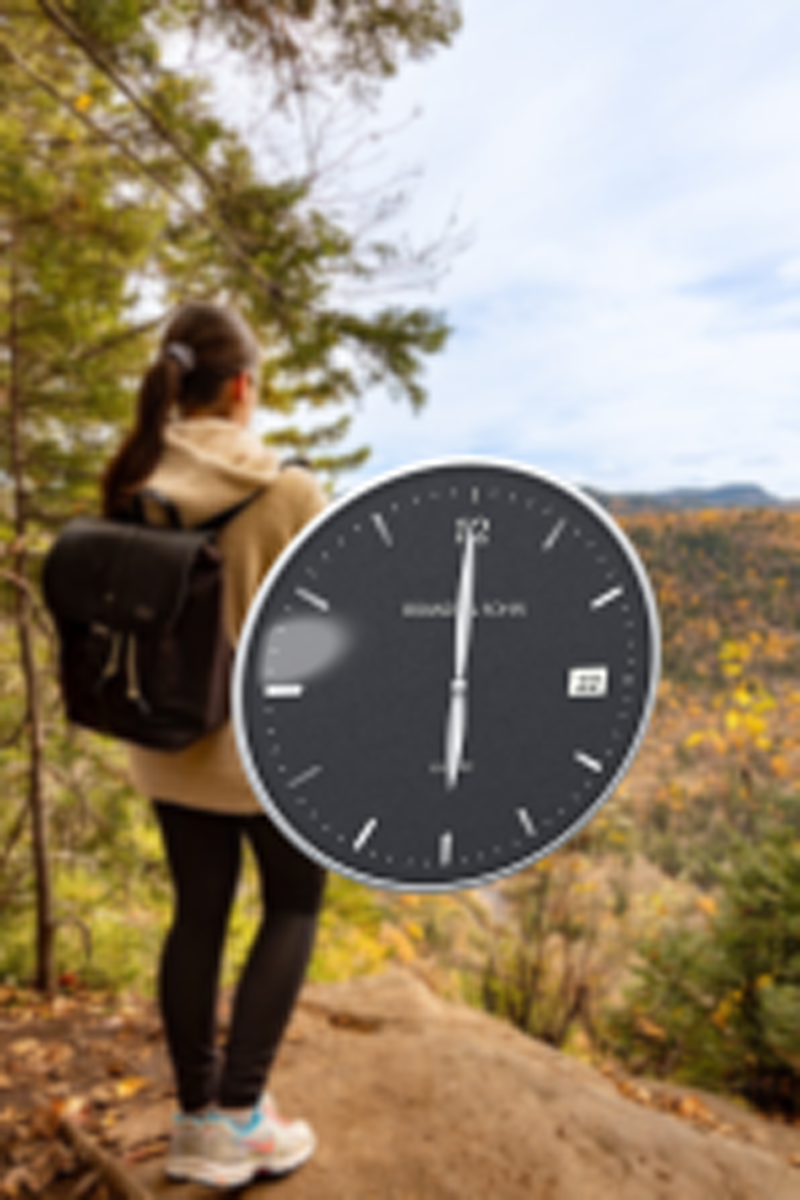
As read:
{"hour": 6, "minute": 0}
